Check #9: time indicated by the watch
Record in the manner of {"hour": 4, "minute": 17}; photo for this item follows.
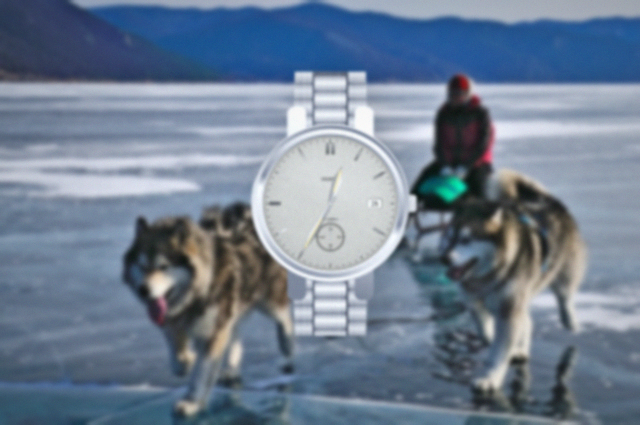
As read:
{"hour": 12, "minute": 35}
